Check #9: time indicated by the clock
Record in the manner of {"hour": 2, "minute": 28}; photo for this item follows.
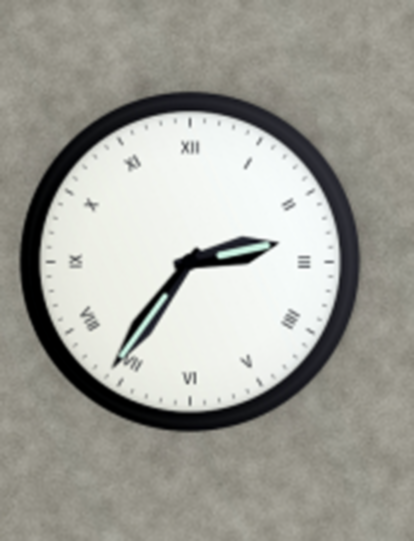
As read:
{"hour": 2, "minute": 36}
